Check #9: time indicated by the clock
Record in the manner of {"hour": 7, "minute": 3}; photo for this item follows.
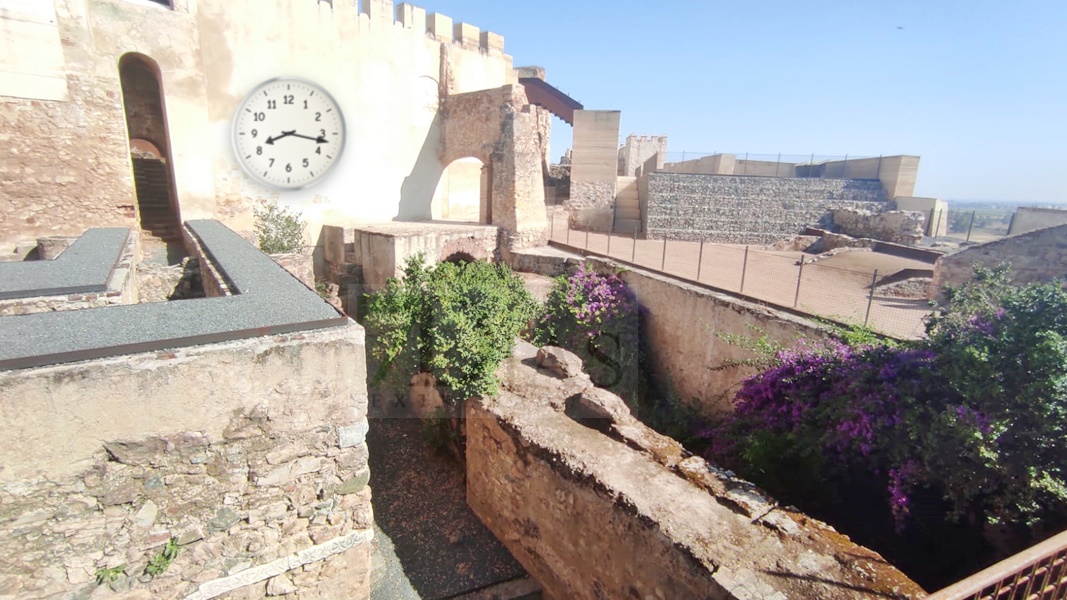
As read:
{"hour": 8, "minute": 17}
